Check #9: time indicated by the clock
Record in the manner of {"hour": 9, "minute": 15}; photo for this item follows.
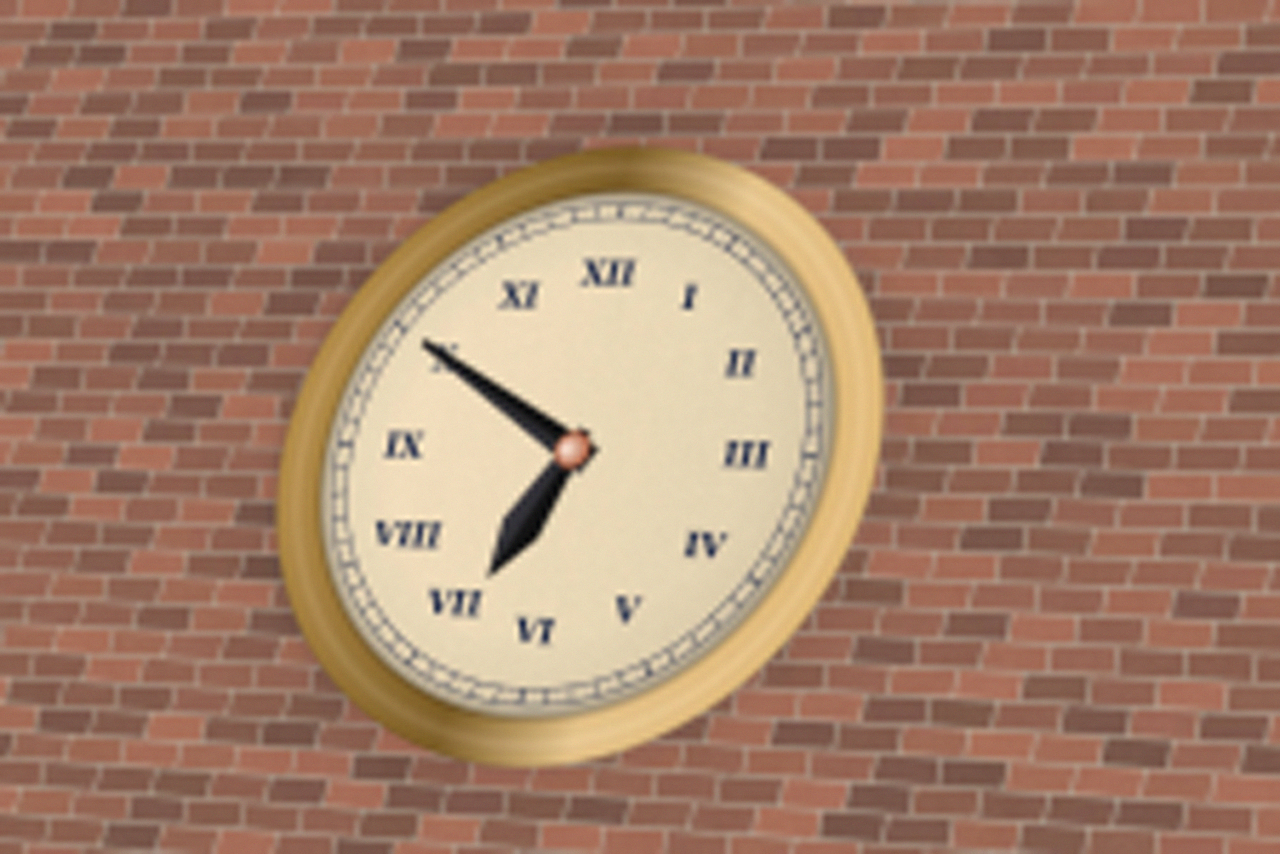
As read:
{"hour": 6, "minute": 50}
